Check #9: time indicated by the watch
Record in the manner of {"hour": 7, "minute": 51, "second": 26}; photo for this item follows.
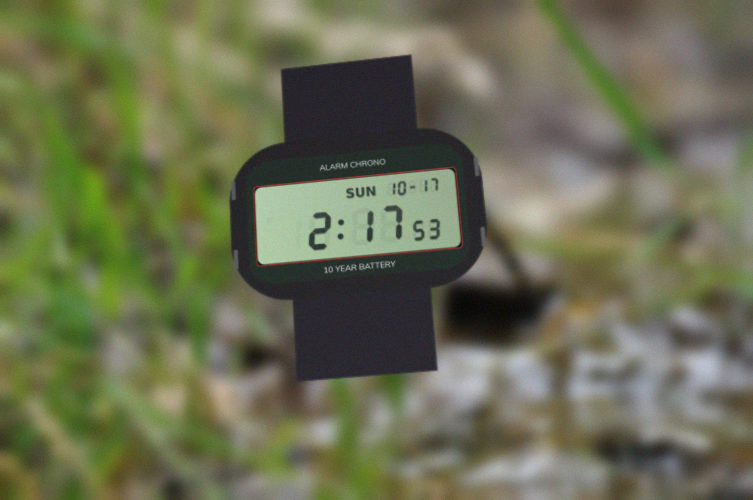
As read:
{"hour": 2, "minute": 17, "second": 53}
